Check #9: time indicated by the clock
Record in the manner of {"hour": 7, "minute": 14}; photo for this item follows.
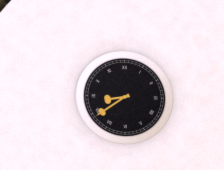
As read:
{"hour": 8, "minute": 39}
